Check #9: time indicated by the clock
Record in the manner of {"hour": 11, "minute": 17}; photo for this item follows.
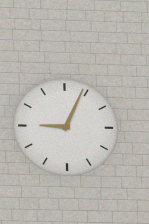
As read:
{"hour": 9, "minute": 4}
